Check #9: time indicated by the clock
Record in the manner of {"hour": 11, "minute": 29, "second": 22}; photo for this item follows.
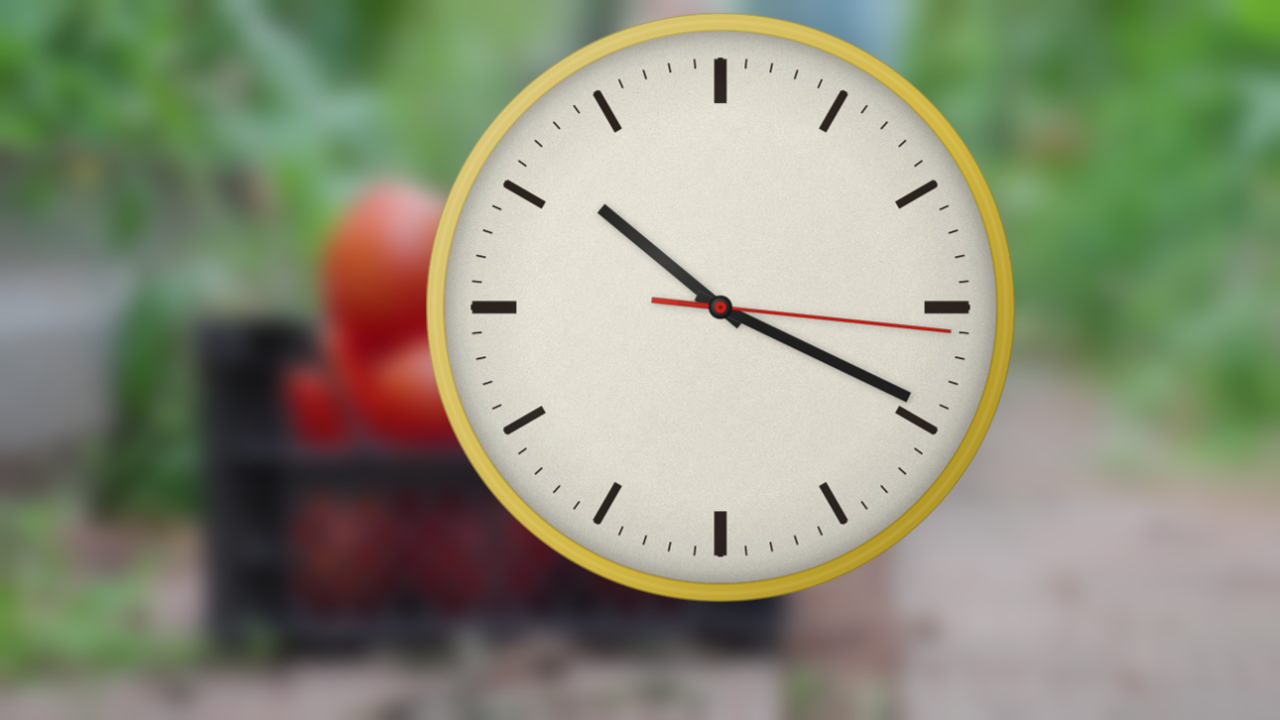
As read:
{"hour": 10, "minute": 19, "second": 16}
